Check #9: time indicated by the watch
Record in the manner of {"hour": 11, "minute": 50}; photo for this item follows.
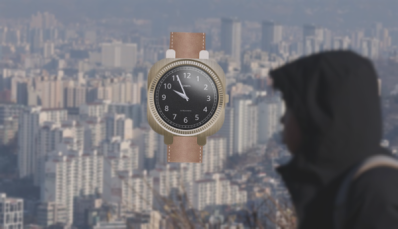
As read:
{"hour": 9, "minute": 56}
